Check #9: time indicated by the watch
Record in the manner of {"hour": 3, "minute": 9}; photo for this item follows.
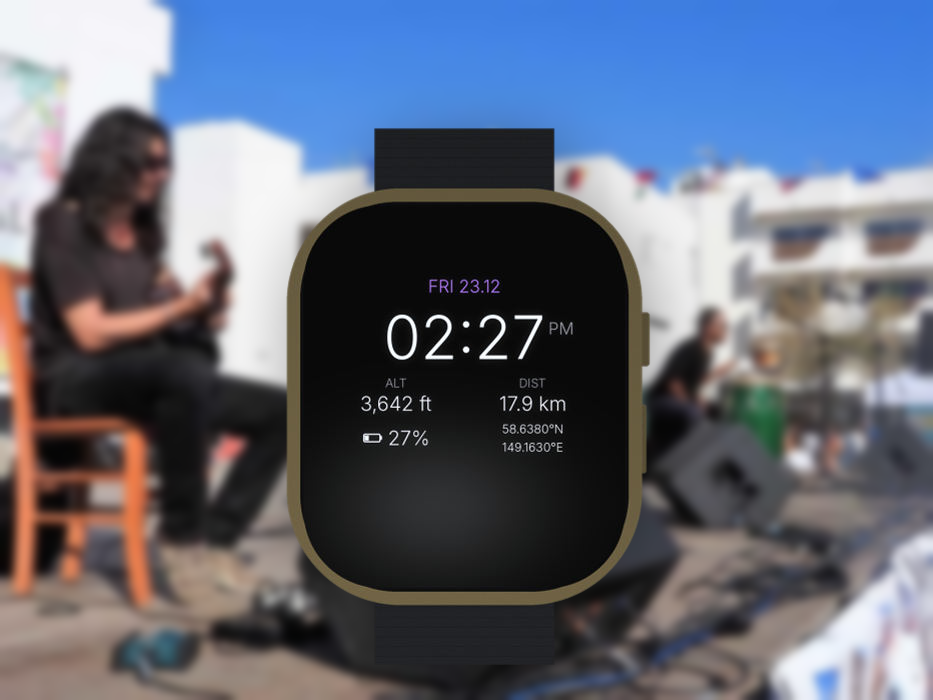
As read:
{"hour": 2, "minute": 27}
